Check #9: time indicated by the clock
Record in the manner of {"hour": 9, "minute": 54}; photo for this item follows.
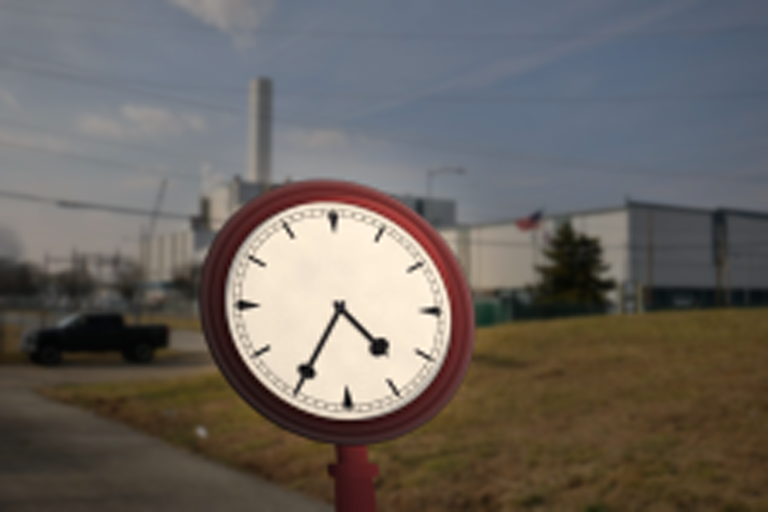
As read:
{"hour": 4, "minute": 35}
